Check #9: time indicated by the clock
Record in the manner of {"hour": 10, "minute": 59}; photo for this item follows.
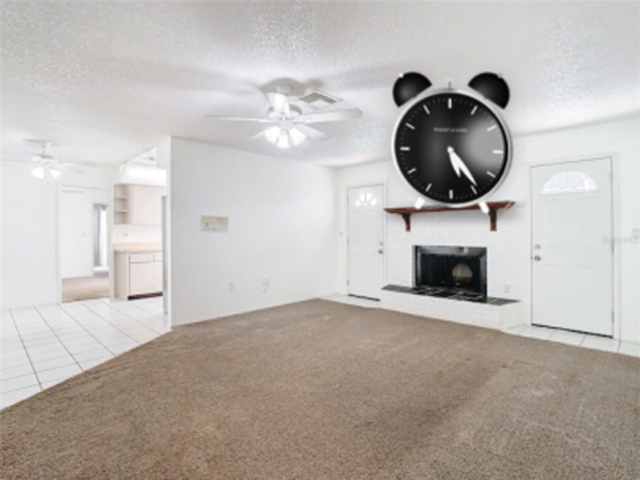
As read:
{"hour": 5, "minute": 24}
